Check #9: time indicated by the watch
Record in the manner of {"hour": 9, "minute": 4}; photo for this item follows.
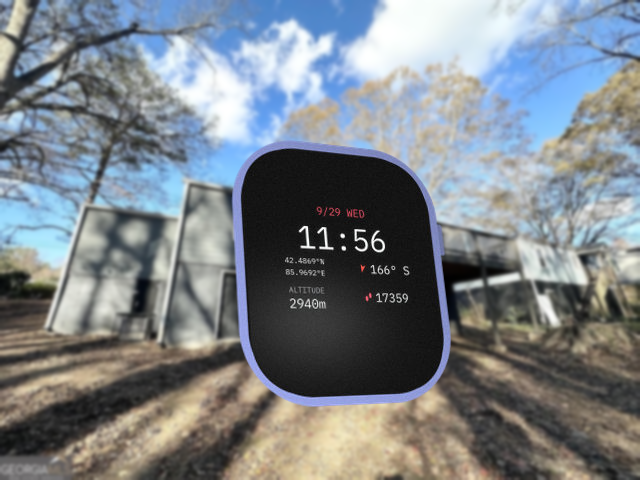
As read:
{"hour": 11, "minute": 56}
